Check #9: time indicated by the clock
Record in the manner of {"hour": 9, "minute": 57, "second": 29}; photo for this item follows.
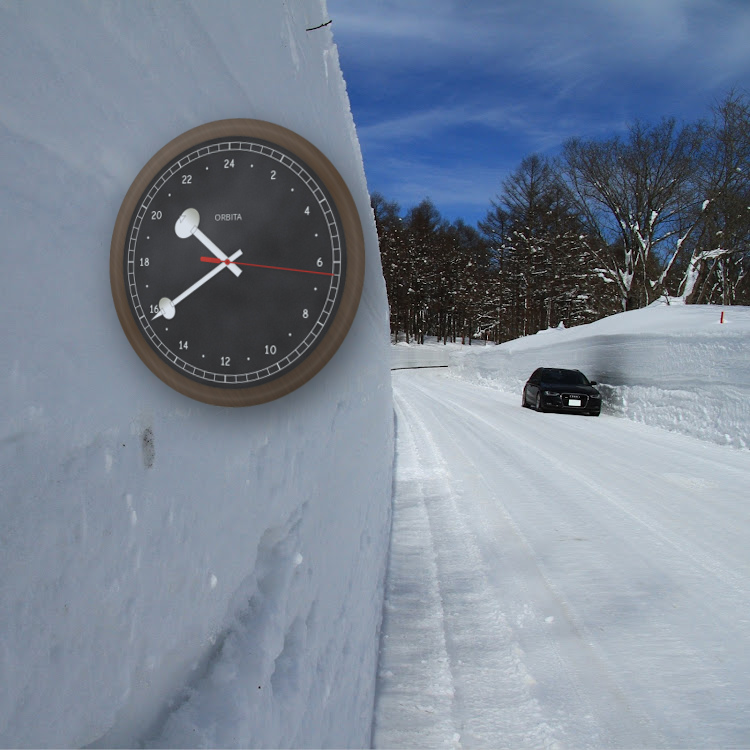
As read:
{"hour": 20, "minute": 39, "second": 16}
